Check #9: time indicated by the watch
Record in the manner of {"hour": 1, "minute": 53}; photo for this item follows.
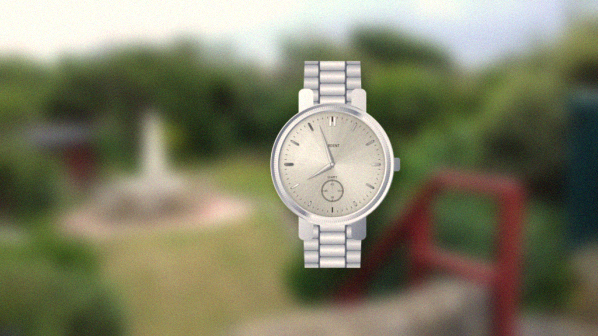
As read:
{"hour": 7, "minute": 57}
